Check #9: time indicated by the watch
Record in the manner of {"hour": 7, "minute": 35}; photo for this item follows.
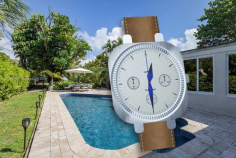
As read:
{"hour": 12, "minute": 30}
